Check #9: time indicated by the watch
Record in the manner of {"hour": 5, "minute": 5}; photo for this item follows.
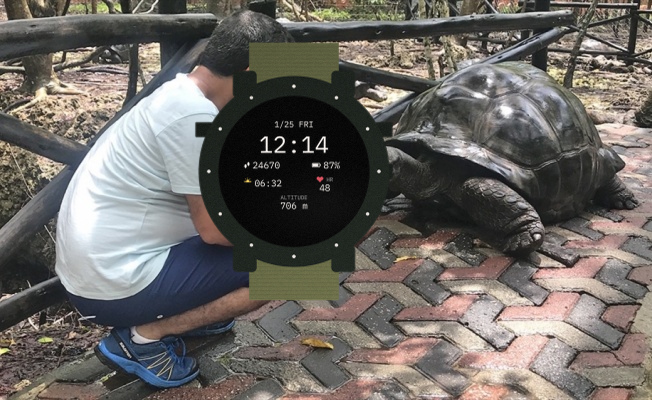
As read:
{"hour": 12, "minute": 14}
